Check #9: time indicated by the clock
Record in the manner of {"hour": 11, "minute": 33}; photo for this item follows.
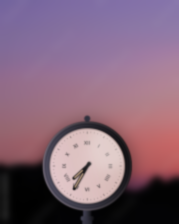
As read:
{"hour": 7, "minute": 35}
